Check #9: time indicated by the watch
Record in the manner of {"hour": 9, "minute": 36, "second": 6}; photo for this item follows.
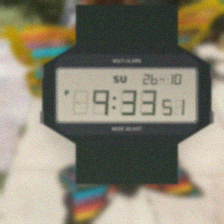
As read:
{"hour": 9, "minute": 33, "second": 51}
